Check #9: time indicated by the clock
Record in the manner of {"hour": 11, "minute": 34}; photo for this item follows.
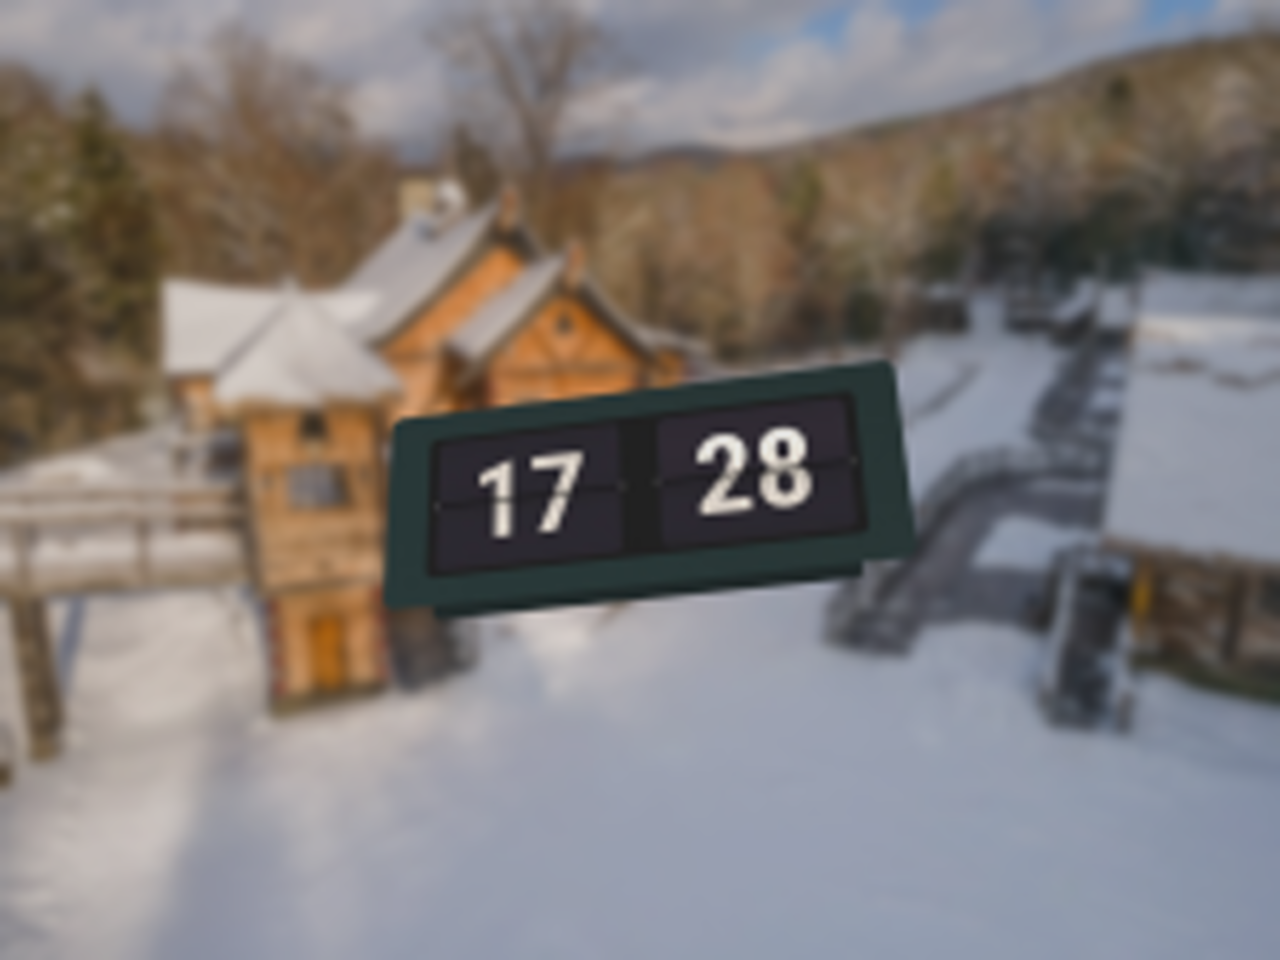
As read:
{"hour": 17, "minute": 28}
